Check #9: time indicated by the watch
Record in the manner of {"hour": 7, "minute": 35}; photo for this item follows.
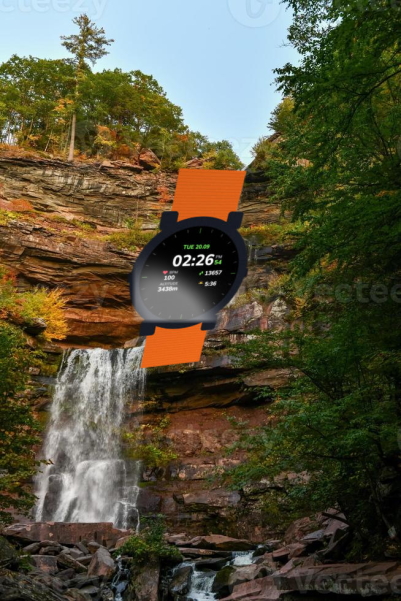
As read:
{"hour": 2, "minute": 26}
